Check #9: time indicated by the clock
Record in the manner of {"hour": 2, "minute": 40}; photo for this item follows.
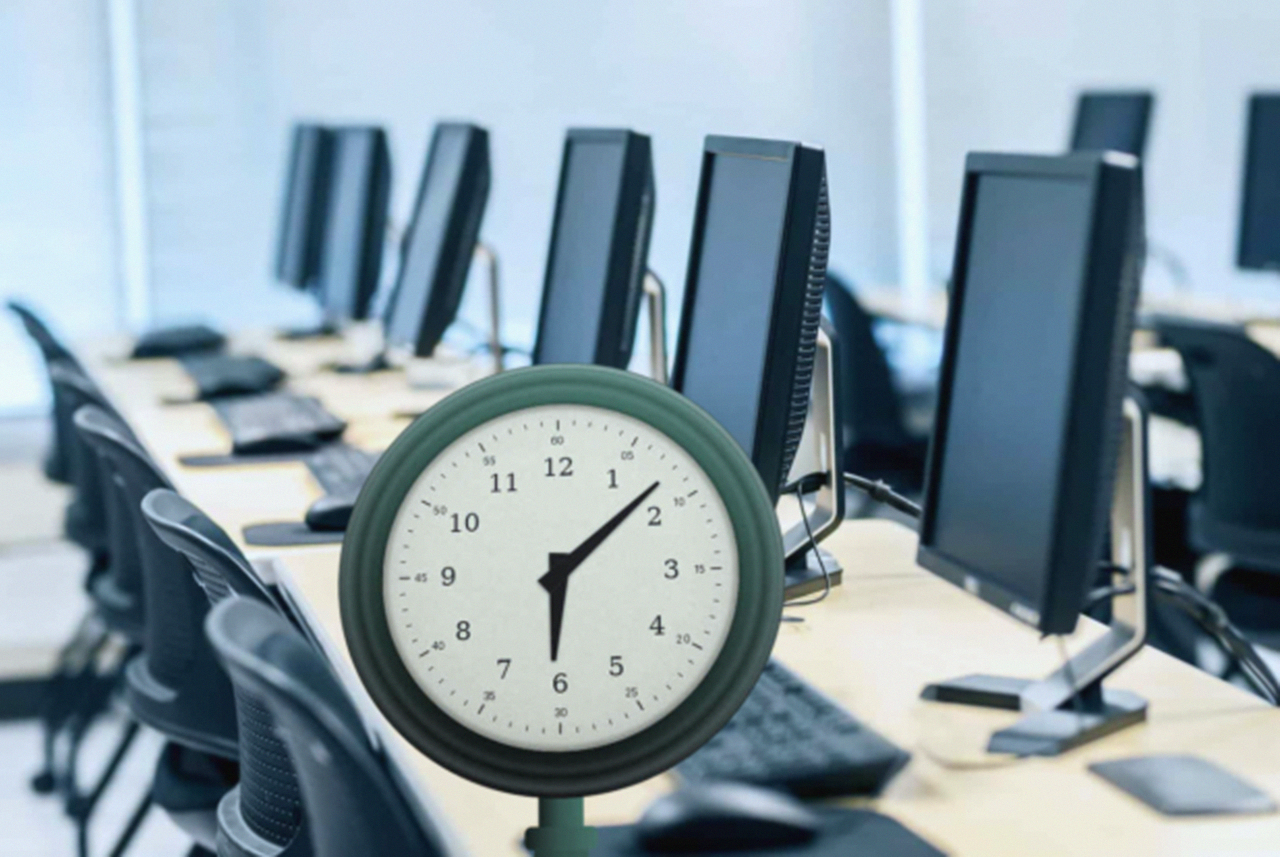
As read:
{"hour": 6, "minute": 8}
